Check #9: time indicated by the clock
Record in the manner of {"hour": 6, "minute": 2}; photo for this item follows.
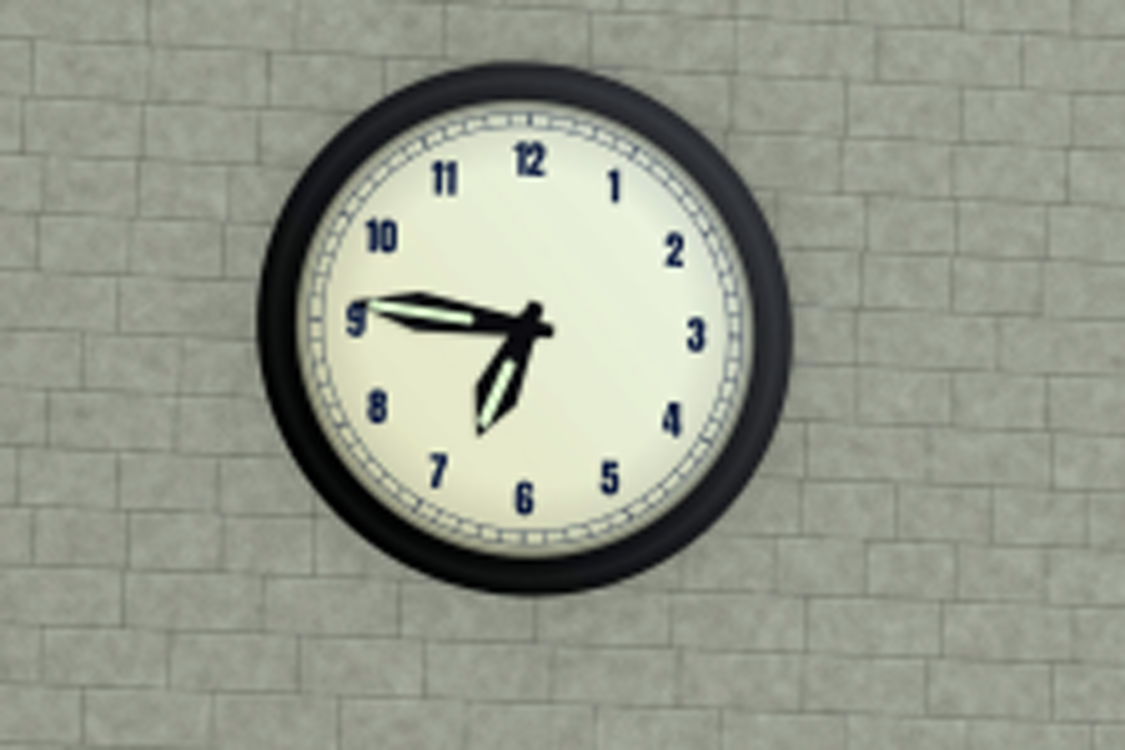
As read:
{"hour": 6, "minute": 46}
